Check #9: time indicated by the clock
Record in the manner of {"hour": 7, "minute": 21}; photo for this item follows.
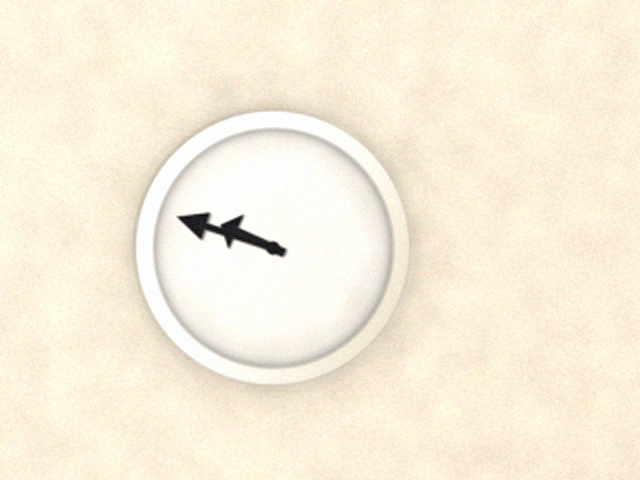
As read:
{"hour": 9, "minute": 48}
